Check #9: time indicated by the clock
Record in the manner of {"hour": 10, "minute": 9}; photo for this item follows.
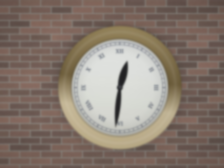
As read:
{"hour": 12, "minute": 31}
